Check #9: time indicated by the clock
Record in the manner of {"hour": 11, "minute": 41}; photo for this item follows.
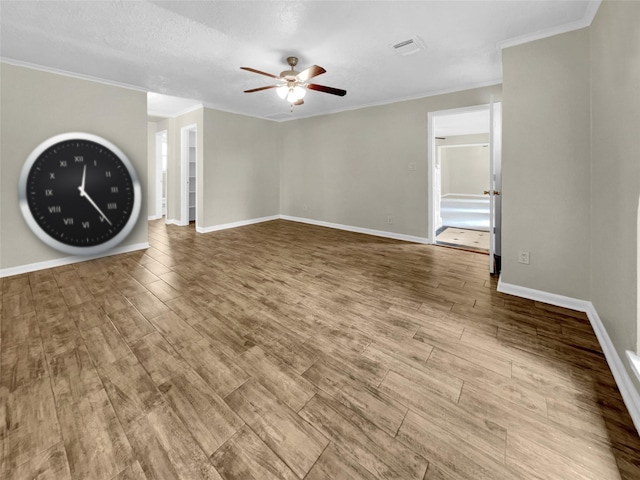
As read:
{"hour": 12, "minute": 24}
